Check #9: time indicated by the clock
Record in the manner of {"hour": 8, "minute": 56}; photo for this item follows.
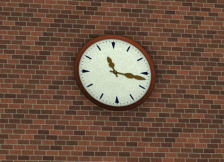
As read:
{"hour": 11, "minute": 17}
